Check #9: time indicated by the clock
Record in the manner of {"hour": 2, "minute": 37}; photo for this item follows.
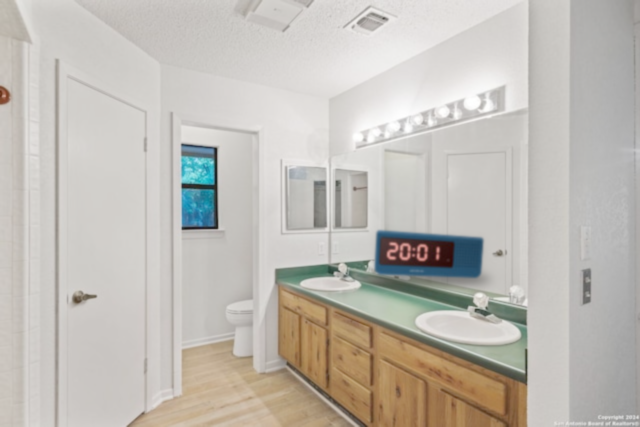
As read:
{"hour": 20, "minute": 1}
